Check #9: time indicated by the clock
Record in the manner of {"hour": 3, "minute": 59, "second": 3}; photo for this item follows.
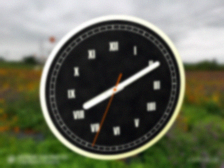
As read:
{"hour": 8, "minute": 10, "second": 34}
